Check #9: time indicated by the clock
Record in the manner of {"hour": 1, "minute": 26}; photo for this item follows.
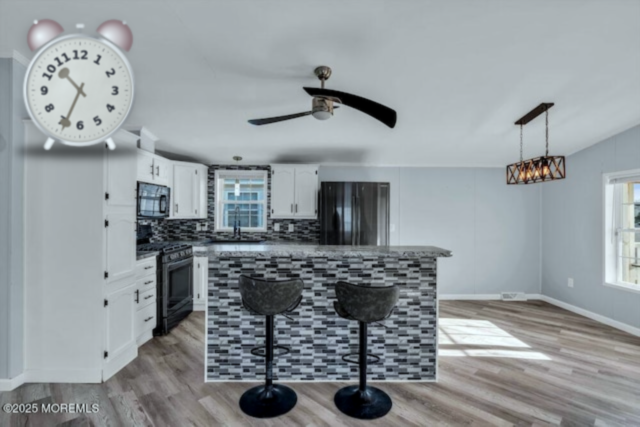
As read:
{"hour": 10, "minute": 34}
